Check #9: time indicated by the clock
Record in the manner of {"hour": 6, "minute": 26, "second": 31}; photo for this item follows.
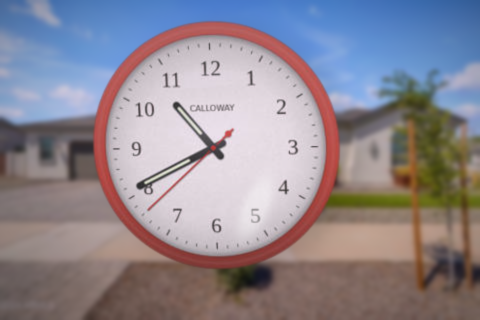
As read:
{"hour": 10, "minute": 40, "second": 38}
